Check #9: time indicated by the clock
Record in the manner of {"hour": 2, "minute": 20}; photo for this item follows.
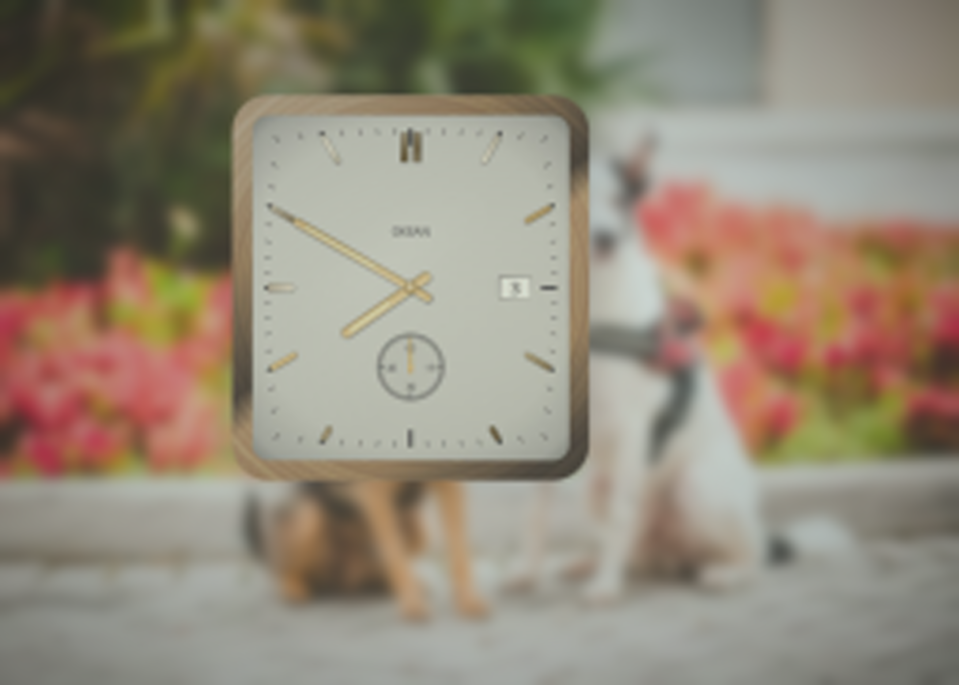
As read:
{"hour": 7, "minute": 50}
